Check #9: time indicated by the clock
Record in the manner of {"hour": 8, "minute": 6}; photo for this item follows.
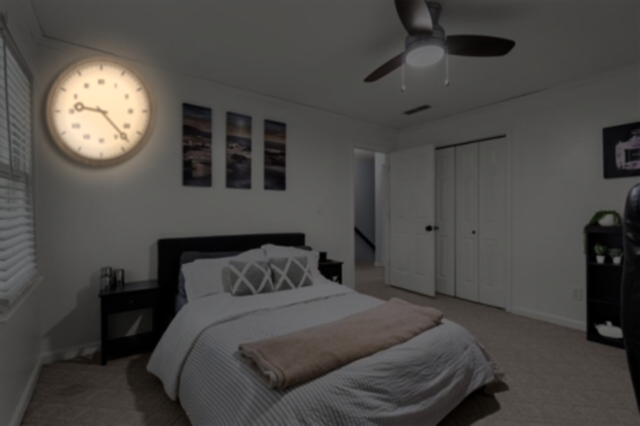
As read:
{"hour": 9, "minute": 23}
